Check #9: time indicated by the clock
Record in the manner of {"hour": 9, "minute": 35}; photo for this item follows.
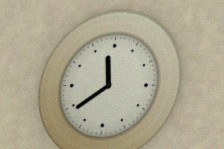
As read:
{"hour": 11, "minute": 39}
